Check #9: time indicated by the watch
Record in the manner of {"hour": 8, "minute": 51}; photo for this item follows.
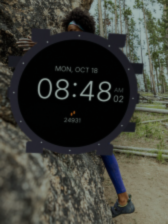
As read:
{"hour": 8, "minute": 48}
